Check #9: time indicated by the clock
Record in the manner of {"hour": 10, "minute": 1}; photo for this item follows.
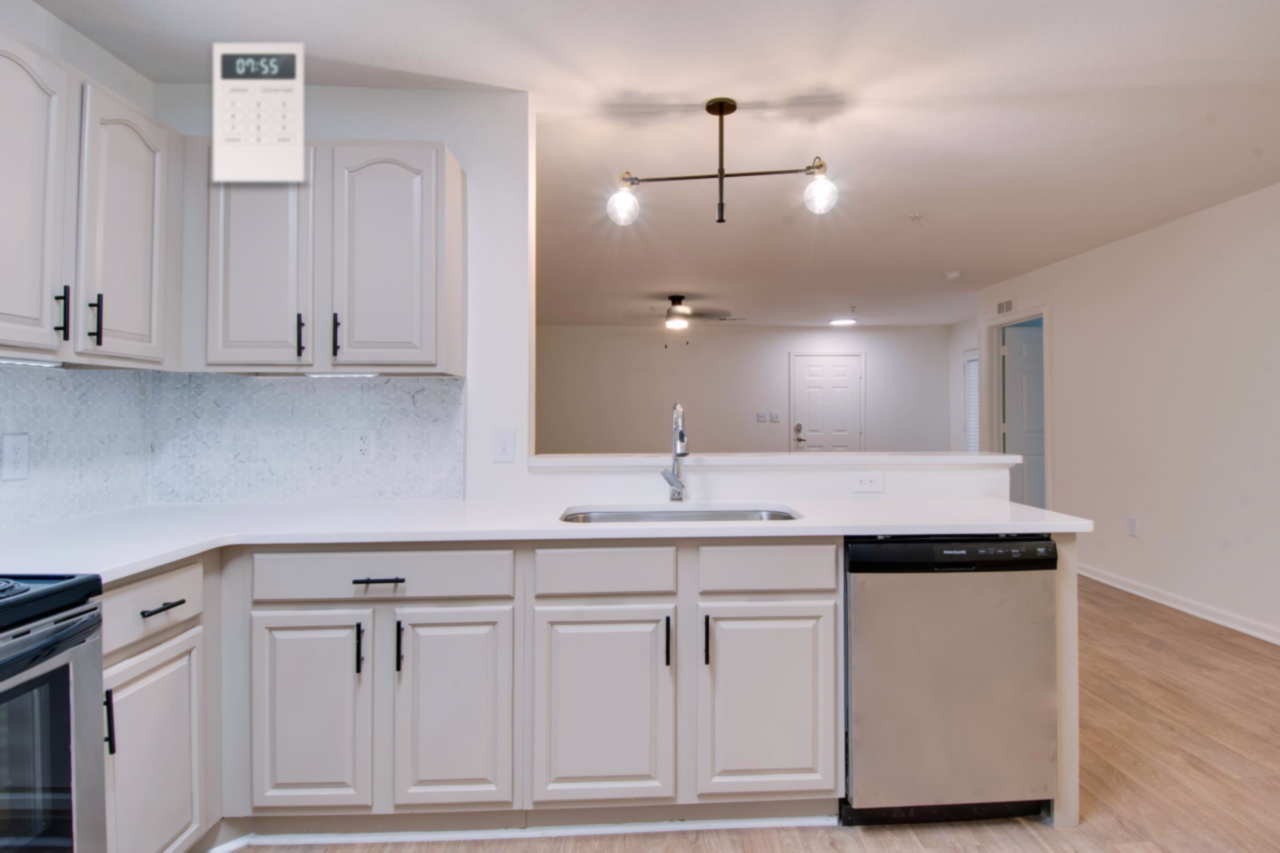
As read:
{"hour": 7, "minute": 55}
